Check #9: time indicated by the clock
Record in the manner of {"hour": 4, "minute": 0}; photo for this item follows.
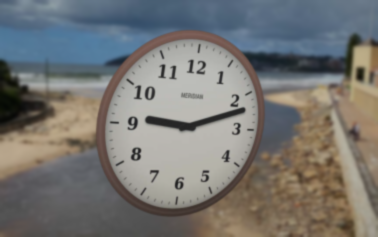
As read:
{"hour": 9, "minute": 12}
